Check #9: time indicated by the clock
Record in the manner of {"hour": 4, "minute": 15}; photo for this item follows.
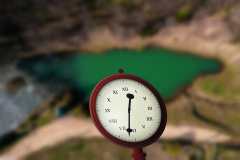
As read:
{"hour": 12, "minute": 32}
